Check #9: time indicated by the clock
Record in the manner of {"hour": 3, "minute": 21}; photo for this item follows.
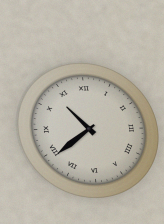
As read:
{"hour": 10, "minute": 39}
